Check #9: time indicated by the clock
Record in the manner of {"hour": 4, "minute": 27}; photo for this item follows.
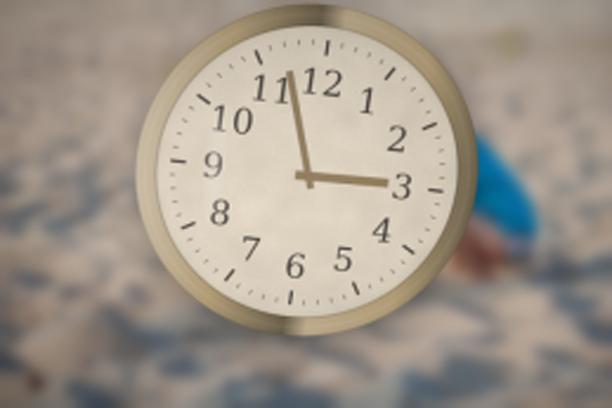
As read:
{"hour": 2, "minute": 57}
